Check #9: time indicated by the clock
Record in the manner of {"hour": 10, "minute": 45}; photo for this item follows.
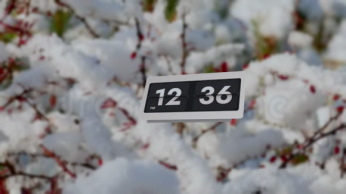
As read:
{"hour": 12, "minute": 36}
